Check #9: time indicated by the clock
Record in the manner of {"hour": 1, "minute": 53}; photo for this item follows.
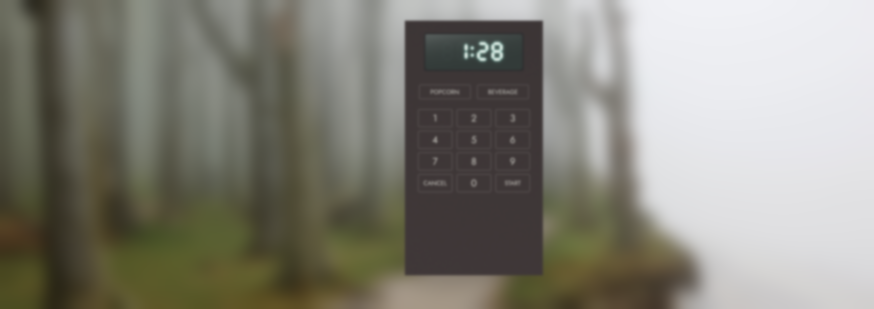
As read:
{"hour": 1, "minute": 28}
